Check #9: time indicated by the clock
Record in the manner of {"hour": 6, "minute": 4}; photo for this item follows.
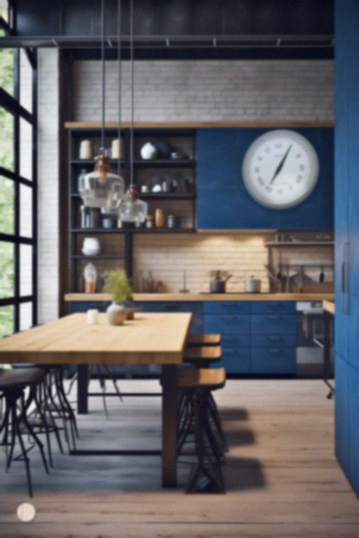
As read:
{"hour": 7, "minute": 5}
